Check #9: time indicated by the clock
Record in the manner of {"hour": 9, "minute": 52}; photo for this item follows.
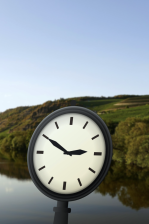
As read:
{"hour": 2, "minute": 50}
